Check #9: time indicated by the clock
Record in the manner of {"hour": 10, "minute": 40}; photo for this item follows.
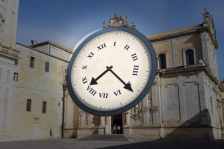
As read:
{"hour": 8, "minute": 26}
